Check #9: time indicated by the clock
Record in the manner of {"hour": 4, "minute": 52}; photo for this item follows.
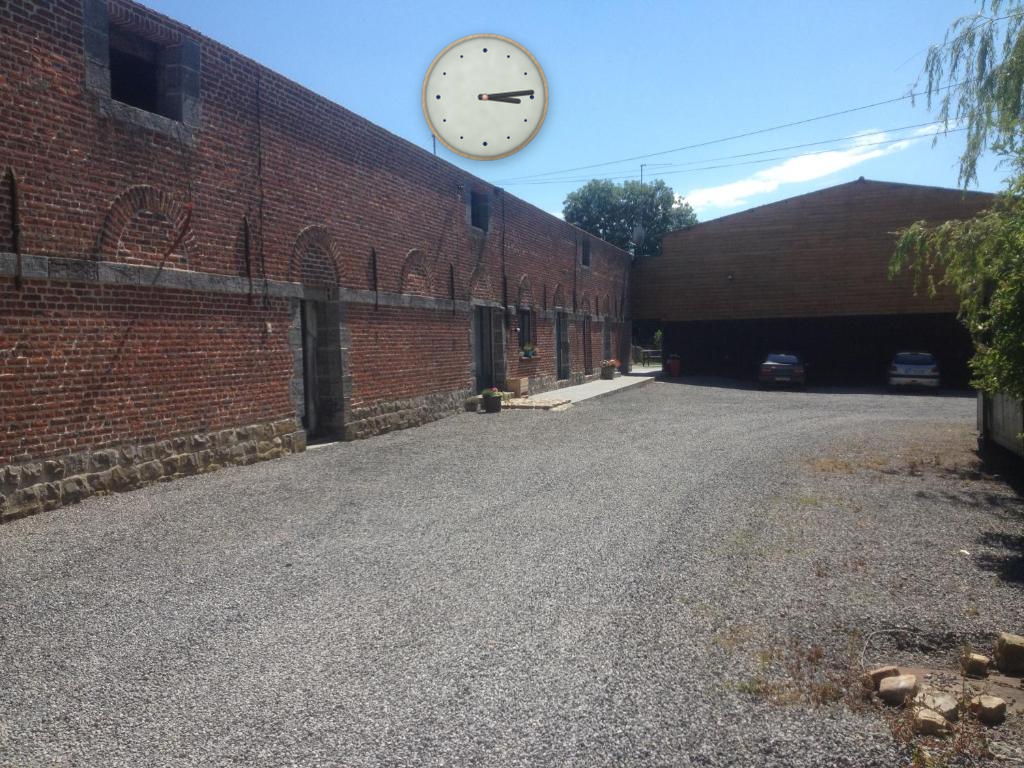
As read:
{"hour": 3, "minute": 14}
